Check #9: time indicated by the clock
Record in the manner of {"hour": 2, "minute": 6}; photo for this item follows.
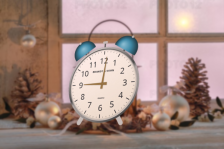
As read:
{"hour": 9, "minute": 1}
